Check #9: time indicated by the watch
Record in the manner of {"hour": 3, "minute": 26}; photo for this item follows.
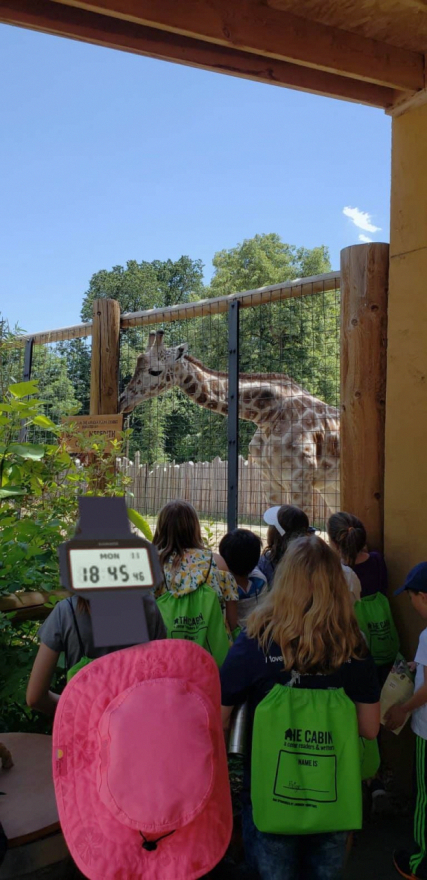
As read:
{"hour": 18, "minute": 45}
